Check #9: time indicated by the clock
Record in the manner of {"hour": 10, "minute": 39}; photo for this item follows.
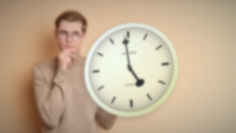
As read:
{"hour": 4, "minute": 59}
